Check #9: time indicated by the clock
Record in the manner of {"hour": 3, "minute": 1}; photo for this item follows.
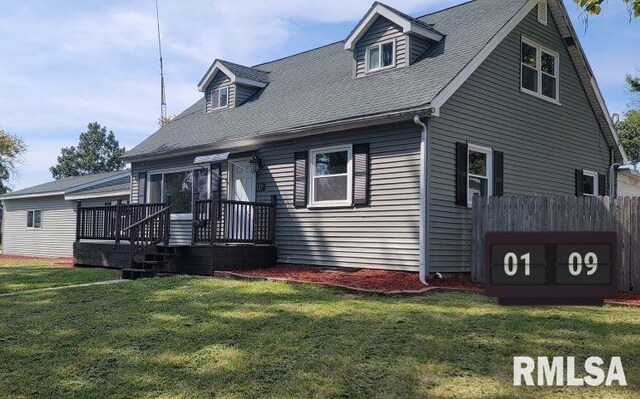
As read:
{"hour": 1, "minute": 9}
